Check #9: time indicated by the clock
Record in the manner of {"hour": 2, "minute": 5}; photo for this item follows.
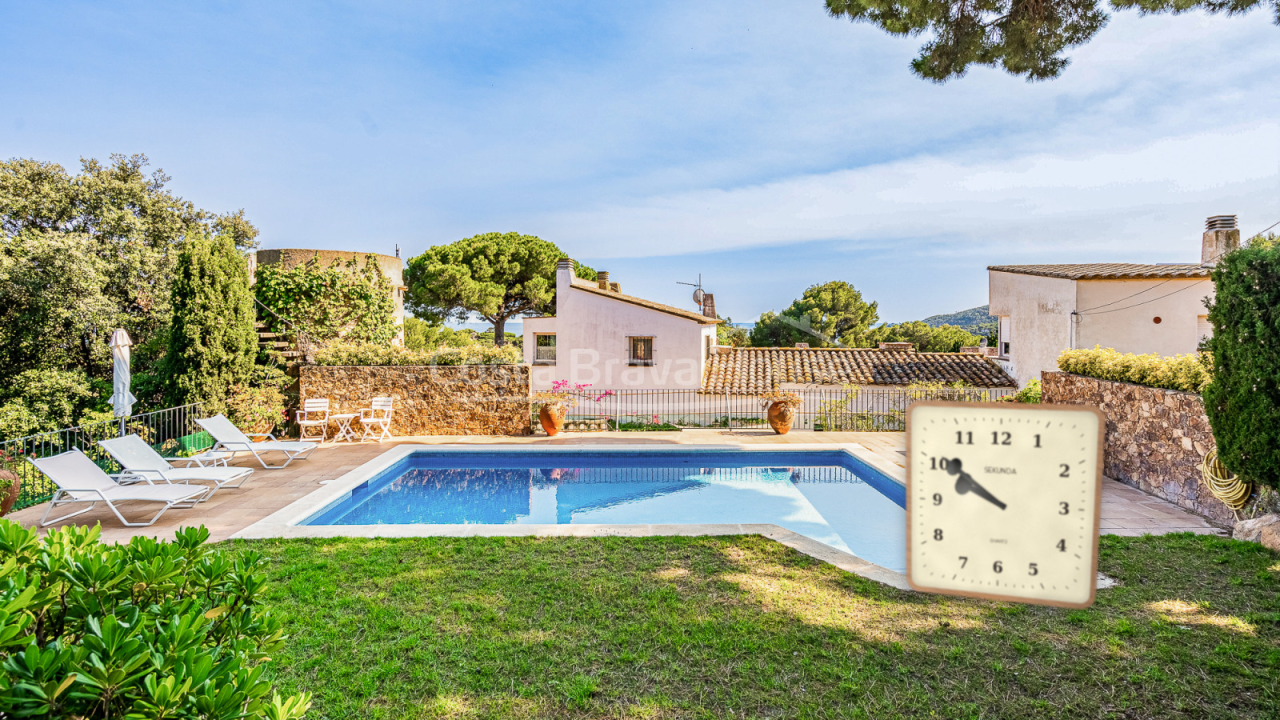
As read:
{"hour": 9, "minute": 51}
